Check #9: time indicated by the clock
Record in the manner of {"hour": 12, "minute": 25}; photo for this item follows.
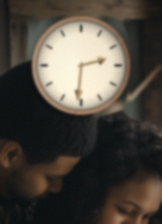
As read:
{"hour": 2, "minute": 31}
